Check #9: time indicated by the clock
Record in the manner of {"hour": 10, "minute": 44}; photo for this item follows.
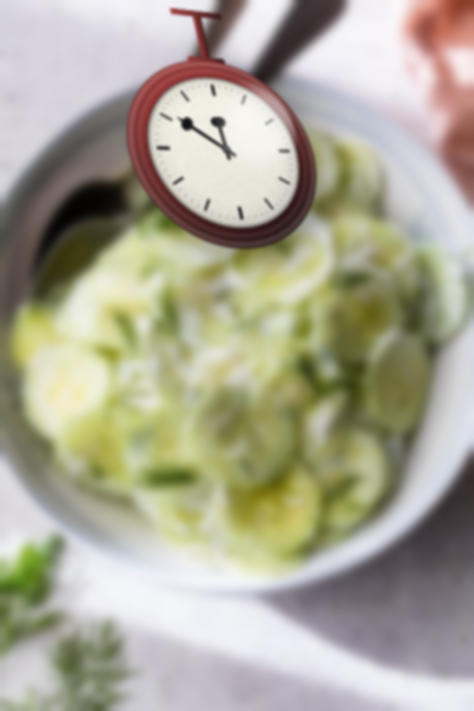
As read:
{"hour": 11, "minute": 51}
